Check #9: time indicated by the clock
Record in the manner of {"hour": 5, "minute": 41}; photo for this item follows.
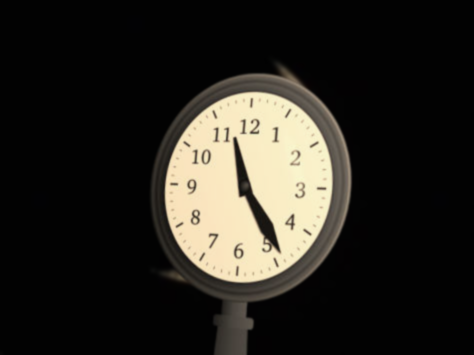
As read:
{"hour": 11, "minute": 24}
